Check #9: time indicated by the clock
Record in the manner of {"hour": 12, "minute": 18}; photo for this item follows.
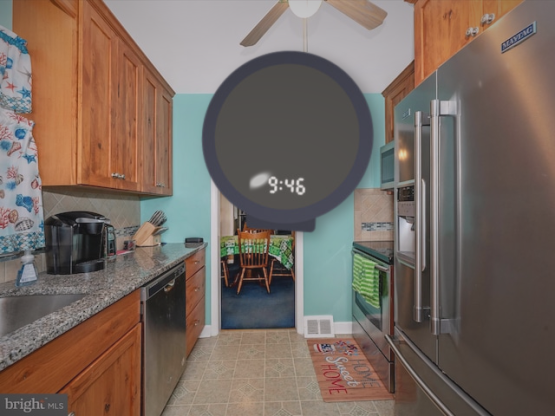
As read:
{"hour": 9, "minute": 46}
